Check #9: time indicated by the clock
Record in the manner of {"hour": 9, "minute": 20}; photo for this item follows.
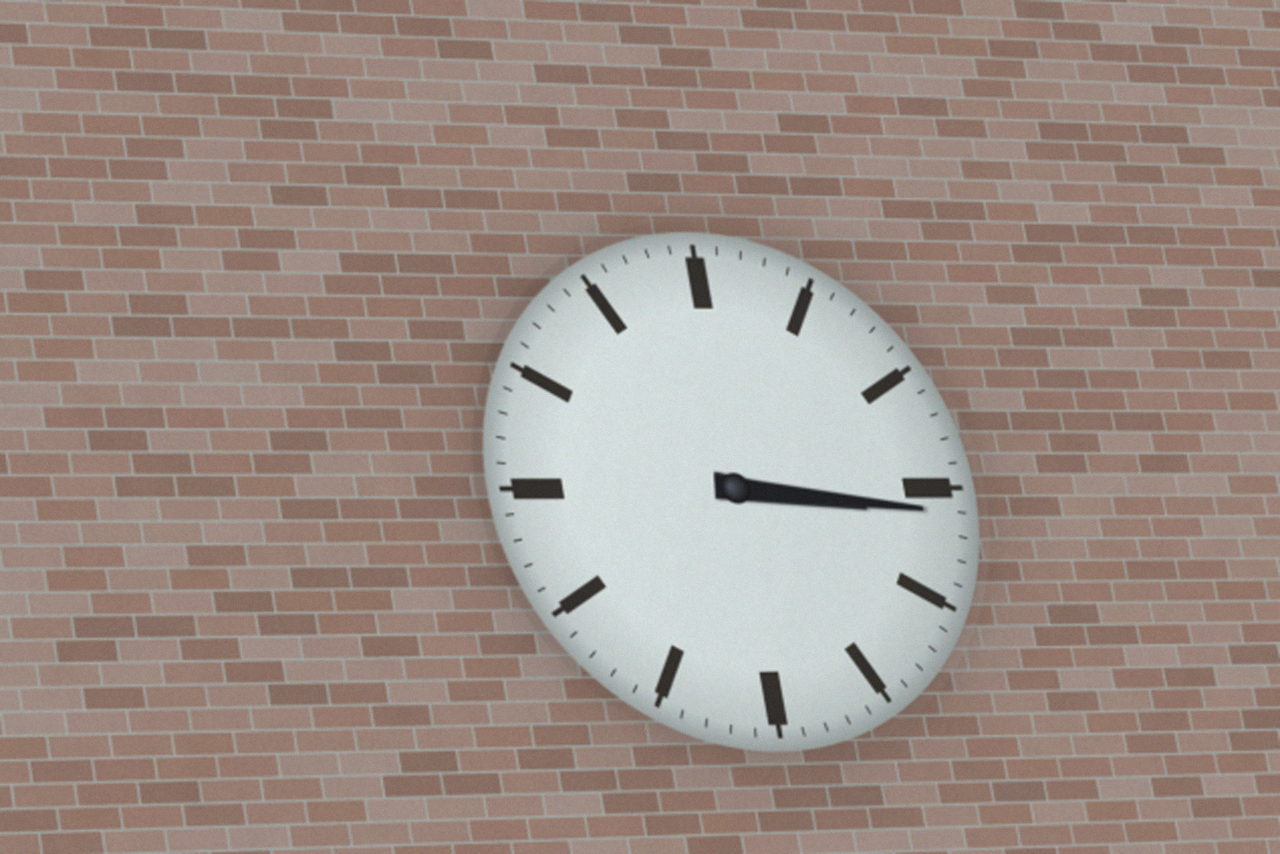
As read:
{"hour": 3, "minute": 16}
